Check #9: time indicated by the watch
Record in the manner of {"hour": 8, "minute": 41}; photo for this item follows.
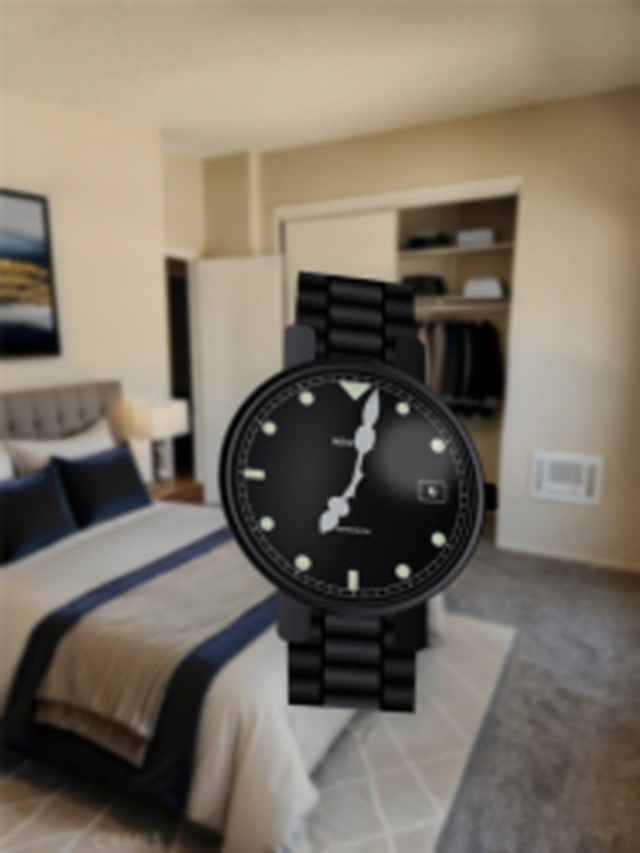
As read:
{"hour": 7, "minute": 2}
